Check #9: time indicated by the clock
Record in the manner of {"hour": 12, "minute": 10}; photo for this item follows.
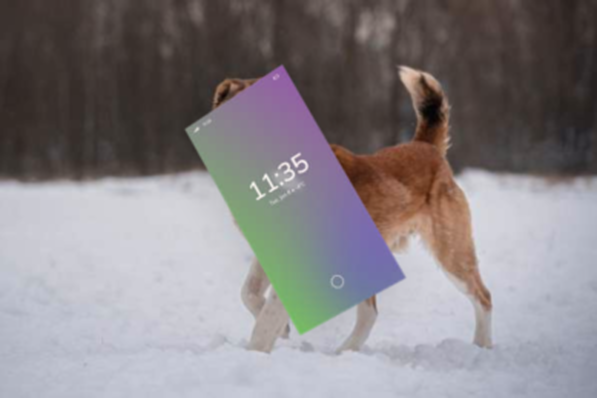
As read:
{"hour": 11, "minute": 35}
